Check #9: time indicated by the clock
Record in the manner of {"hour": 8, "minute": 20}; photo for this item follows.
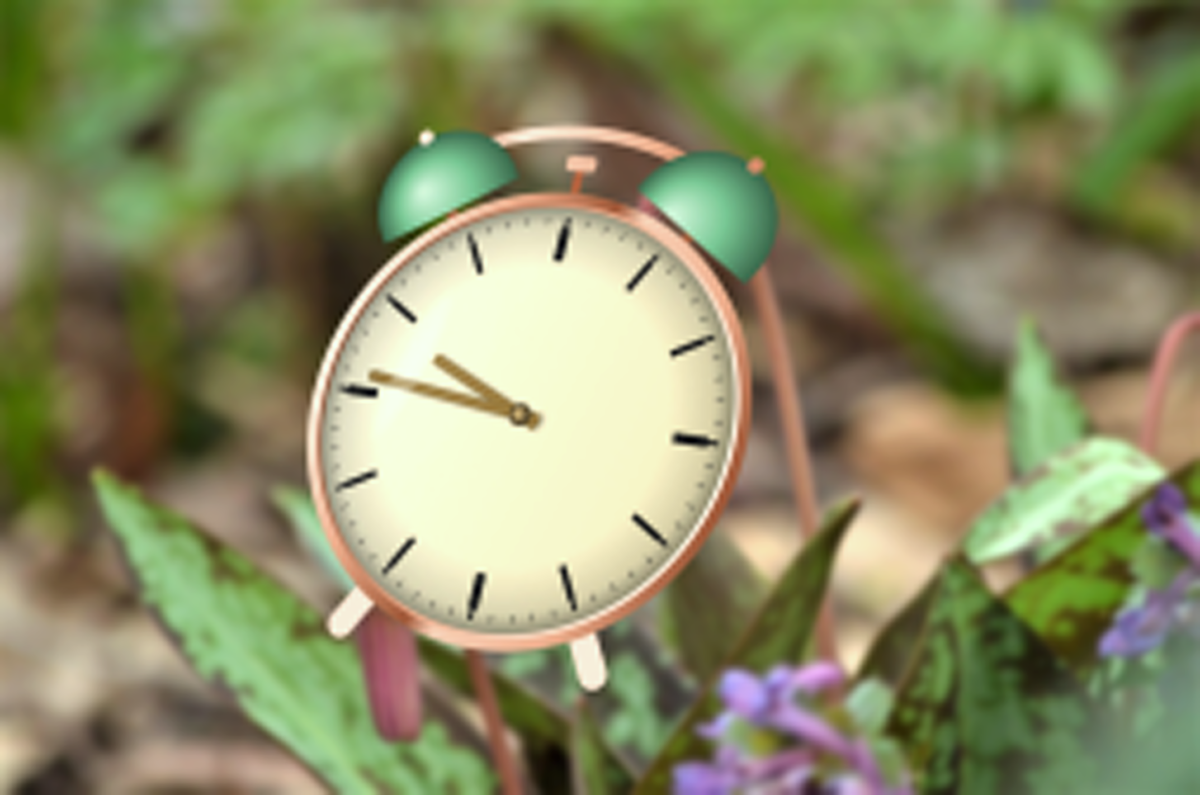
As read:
{"hour": 9, "minute": 46}
